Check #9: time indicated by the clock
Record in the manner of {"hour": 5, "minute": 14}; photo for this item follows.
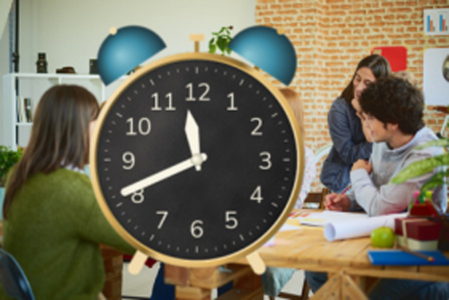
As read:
{"hour": 11, "minute": 41}
